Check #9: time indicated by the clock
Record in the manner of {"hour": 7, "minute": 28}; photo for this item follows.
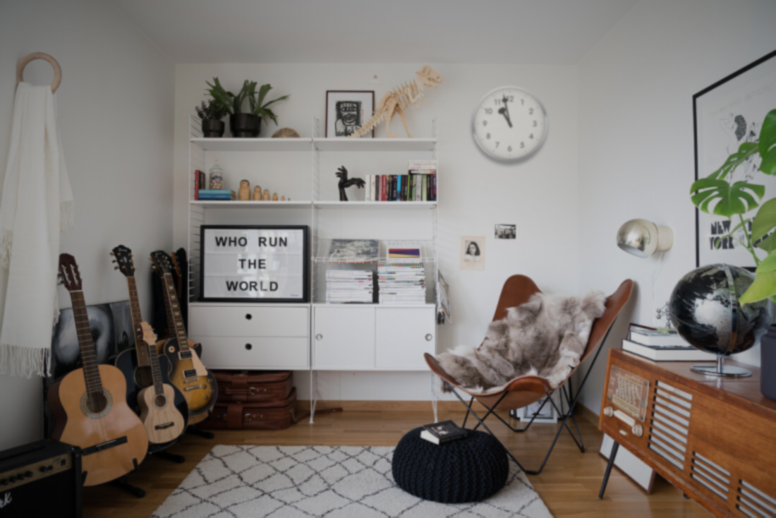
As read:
{"hour": 10, "minute": 58}
